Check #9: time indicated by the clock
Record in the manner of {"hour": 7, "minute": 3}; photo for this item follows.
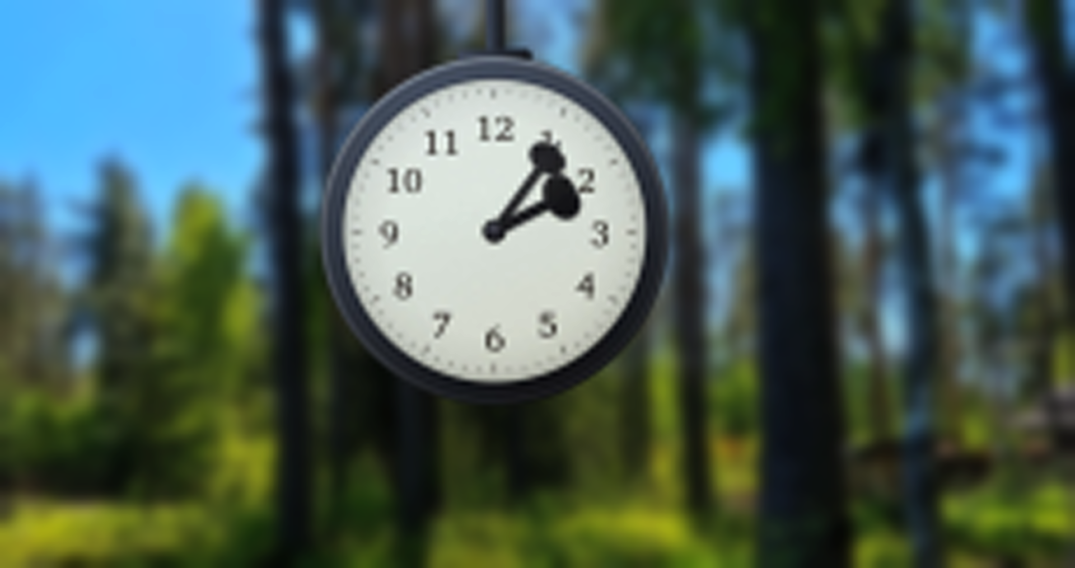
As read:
{"hour": 2, "minute": 6}
